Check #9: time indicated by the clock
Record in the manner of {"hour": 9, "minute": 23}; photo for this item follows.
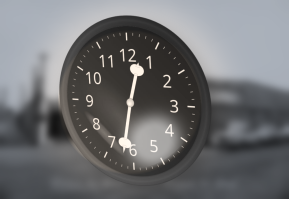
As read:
{"hour": 12, "minute": 32}
